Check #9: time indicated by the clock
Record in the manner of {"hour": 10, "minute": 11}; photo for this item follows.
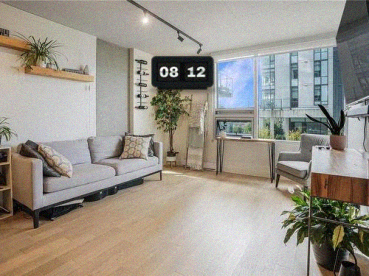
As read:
{"hour": 8, "minute": 12}
